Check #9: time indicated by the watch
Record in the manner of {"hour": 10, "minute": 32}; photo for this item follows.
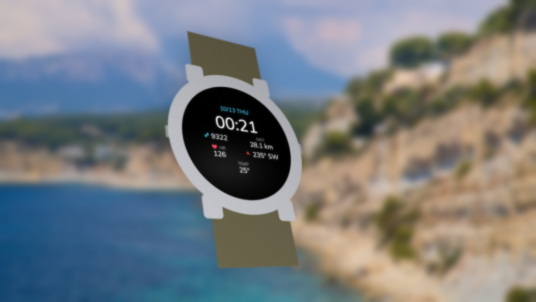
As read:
{"hour": 0, "minute": 21}
